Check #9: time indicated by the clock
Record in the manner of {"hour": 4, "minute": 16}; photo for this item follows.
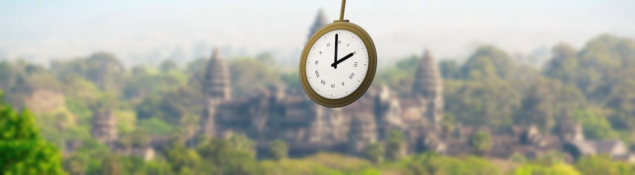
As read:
{"hour": 1, "minute": 59}
